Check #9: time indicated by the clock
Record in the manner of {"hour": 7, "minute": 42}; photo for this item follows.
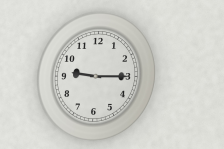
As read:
{"hour": 9, "minute": 15}
